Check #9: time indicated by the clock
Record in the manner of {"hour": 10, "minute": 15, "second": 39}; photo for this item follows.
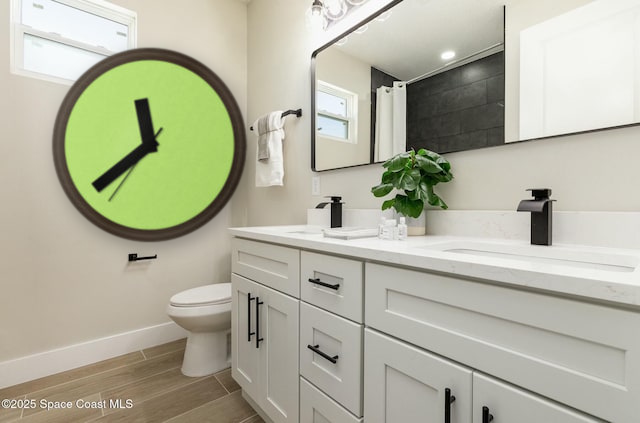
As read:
{"hour": 11, "minute": 38, "second": 36}
